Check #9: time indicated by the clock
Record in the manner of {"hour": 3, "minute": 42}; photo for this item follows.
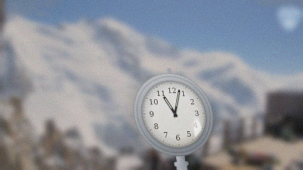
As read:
{"hour": 11, "minute": 3}
